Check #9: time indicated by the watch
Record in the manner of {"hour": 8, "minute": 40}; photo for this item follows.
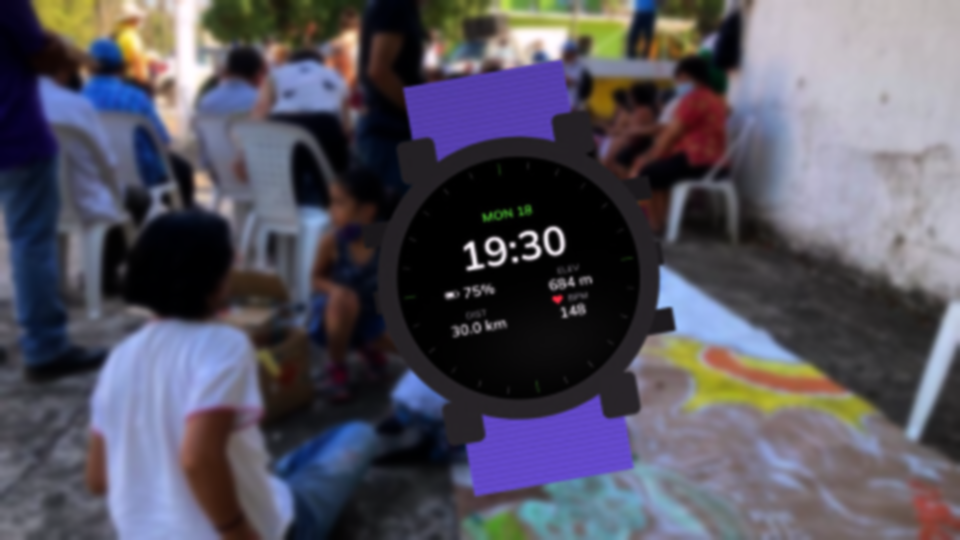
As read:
{"hour": 19, "minute": 30}
